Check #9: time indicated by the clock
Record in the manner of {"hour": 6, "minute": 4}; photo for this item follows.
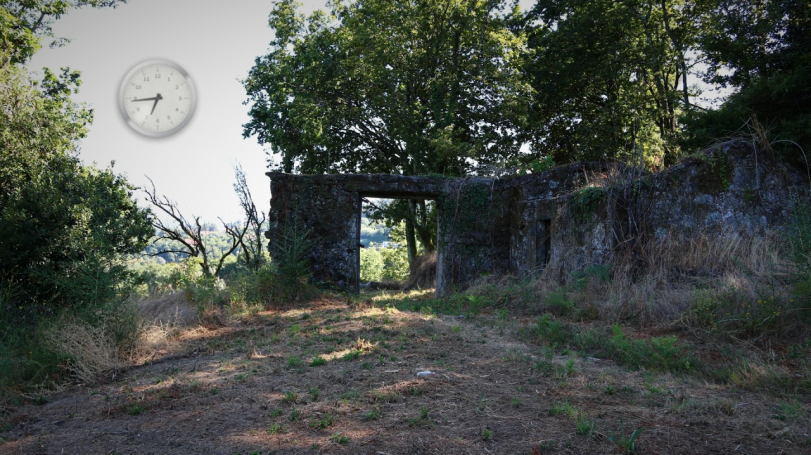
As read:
{"hour": 6, "minute": 44}
